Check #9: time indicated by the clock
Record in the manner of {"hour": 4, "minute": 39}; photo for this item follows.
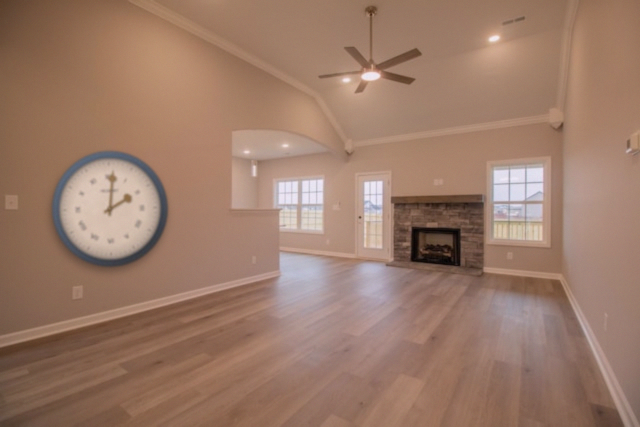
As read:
{"hour": 2, "minute": 1}
